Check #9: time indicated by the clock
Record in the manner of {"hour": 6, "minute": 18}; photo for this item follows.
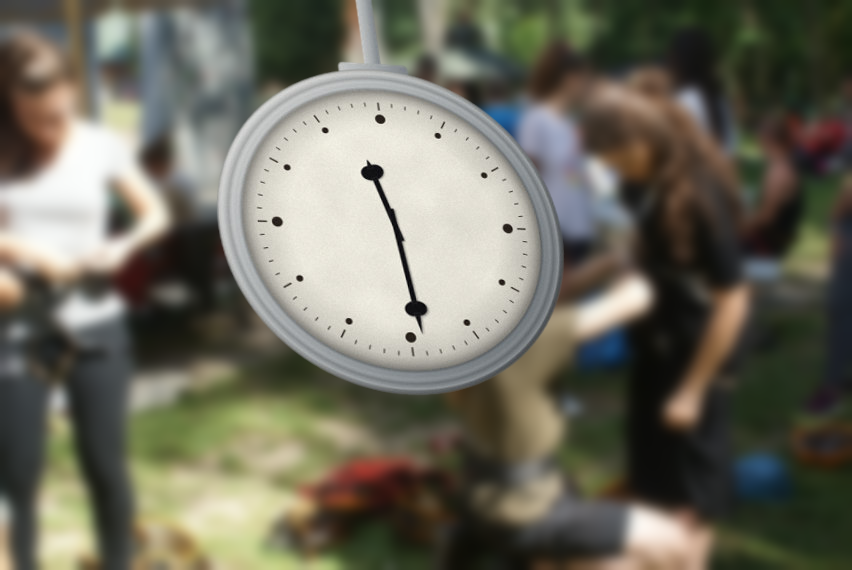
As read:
{"hour": 11, "minute": 29}
